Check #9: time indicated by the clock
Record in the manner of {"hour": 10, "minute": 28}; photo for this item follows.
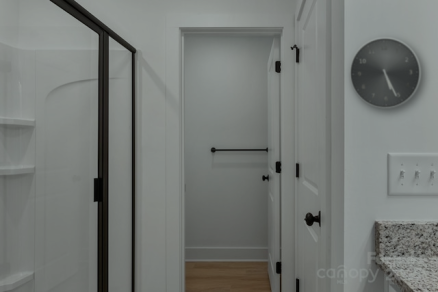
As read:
{"hour": 5, "minute": 26}
